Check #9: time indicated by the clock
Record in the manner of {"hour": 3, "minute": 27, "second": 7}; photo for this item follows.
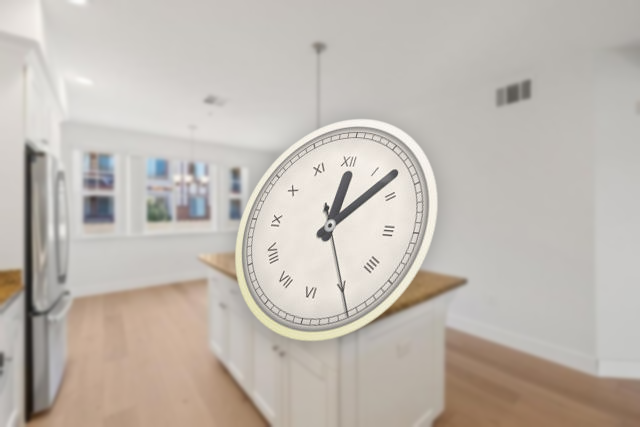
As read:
{"hour": 12, "minute": 7, "second": 25}
